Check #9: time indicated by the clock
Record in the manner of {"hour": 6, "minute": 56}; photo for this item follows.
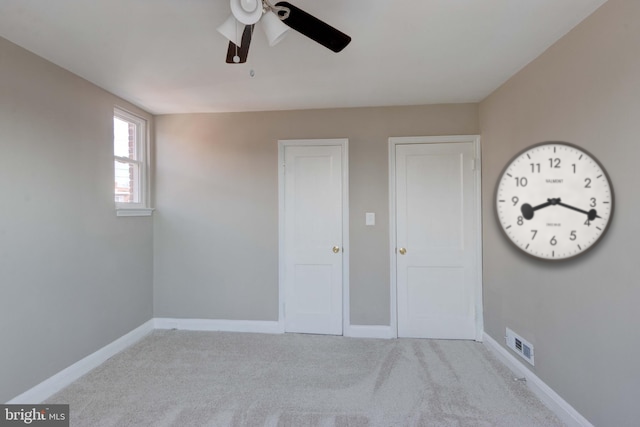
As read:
{"hour": 8, "minute": 18}
